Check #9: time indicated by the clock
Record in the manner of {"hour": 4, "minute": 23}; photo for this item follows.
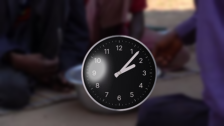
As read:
{"hour": 2, "minute": 7}
